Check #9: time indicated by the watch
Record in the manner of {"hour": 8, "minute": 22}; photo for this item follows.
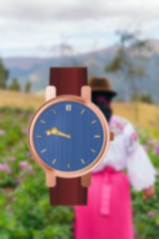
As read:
{"hour": 9, "minute": 47}
